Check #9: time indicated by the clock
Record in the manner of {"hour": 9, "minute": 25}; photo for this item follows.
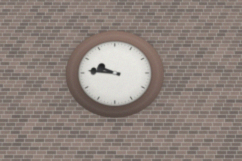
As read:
{"hour": 9, "minute": 46}
